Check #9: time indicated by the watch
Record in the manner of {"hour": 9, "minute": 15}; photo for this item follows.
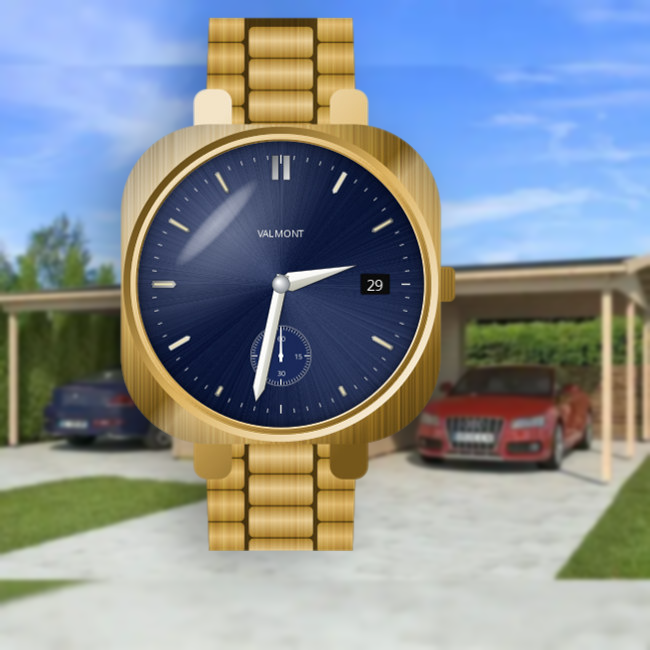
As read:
{"hour": 2, "minute": 32}
